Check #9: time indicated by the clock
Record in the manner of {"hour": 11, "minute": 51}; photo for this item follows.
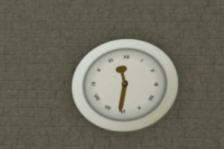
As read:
{"hour": 11, "minute": 31}
